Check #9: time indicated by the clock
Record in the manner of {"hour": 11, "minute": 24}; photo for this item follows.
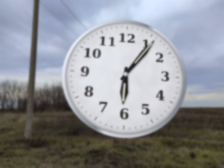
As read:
{"hour": 6, "minute": 6}
